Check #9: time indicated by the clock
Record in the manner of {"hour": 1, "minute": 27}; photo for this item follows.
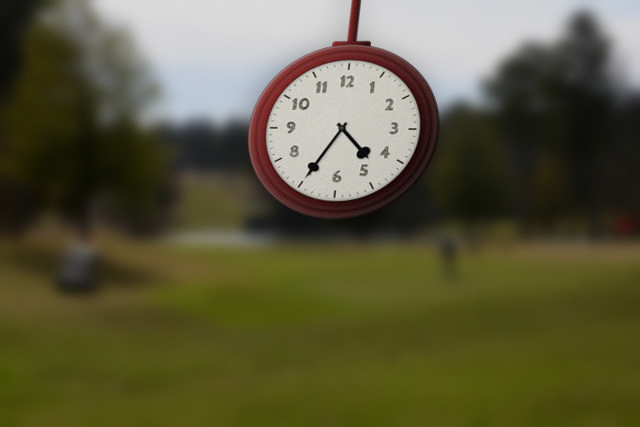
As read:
{"hour": 4, "minute": 35}
